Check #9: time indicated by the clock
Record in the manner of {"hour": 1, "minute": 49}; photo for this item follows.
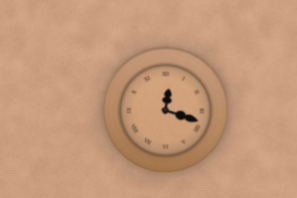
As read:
{"hour": 12, "minute": 18}
